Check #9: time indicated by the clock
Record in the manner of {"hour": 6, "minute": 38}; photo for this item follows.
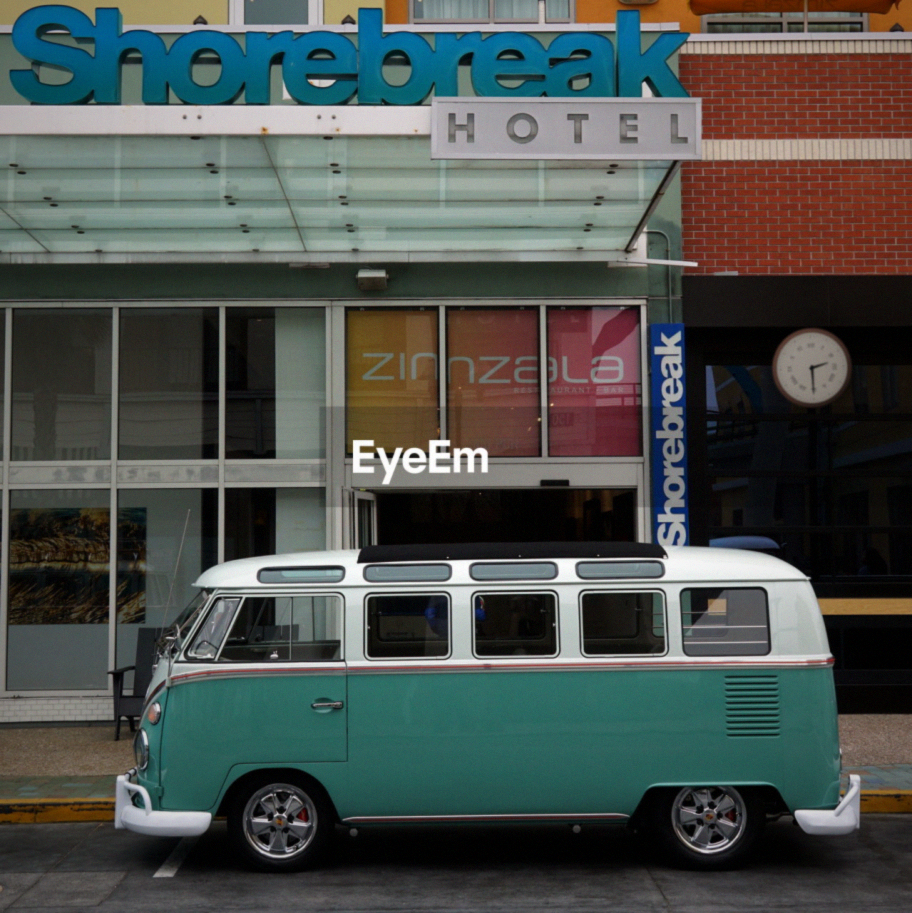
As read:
{"hour": 2, "minute": 30}
